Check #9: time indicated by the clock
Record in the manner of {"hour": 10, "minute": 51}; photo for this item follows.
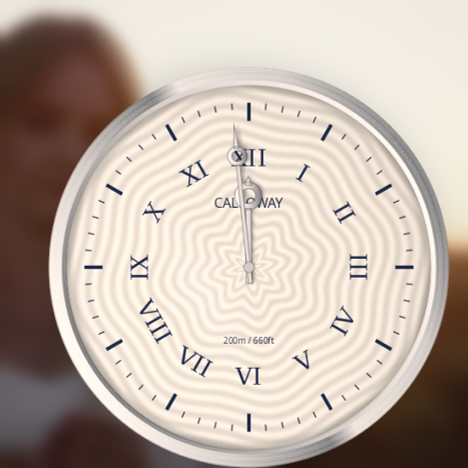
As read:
{"hour": 11, "minute": 59}
